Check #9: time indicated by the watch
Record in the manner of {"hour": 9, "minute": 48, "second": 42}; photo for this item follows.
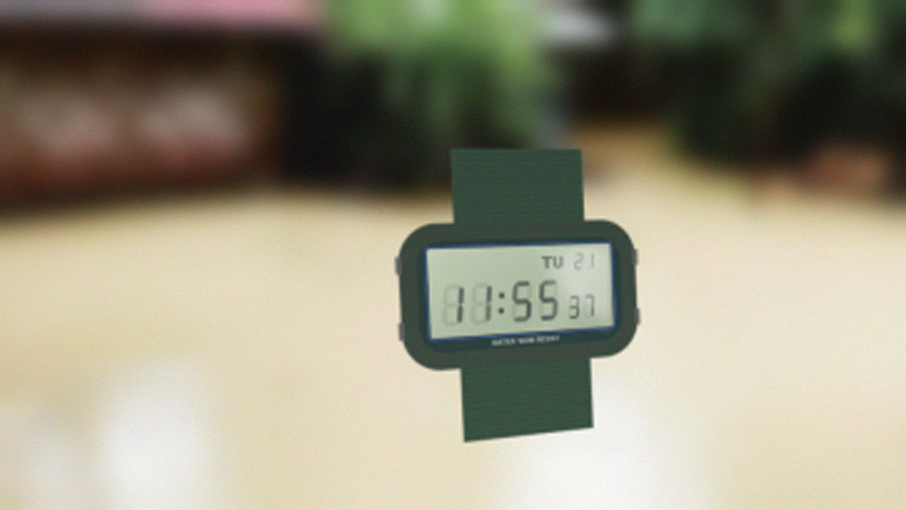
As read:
{"hour": 11, "minute": 55, "second": 37}
